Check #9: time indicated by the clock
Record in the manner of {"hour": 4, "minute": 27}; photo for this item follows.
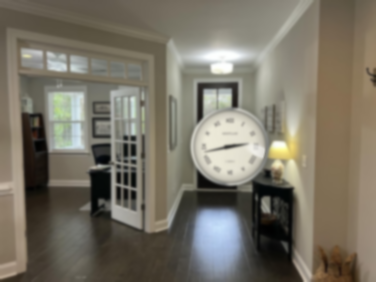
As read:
{"hour": 2, "minute": 43}
